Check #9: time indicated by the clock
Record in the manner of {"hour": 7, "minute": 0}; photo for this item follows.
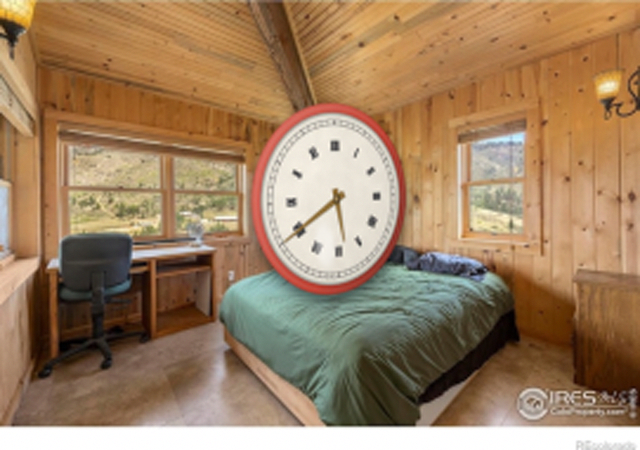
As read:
{"hour": 5, "minute": 40}
